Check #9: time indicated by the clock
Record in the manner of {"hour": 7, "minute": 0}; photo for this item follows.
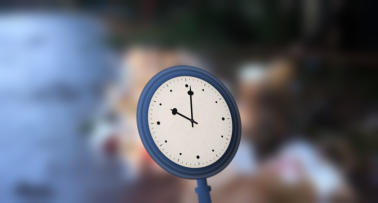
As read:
{"hour": 10, "minute": 1}
